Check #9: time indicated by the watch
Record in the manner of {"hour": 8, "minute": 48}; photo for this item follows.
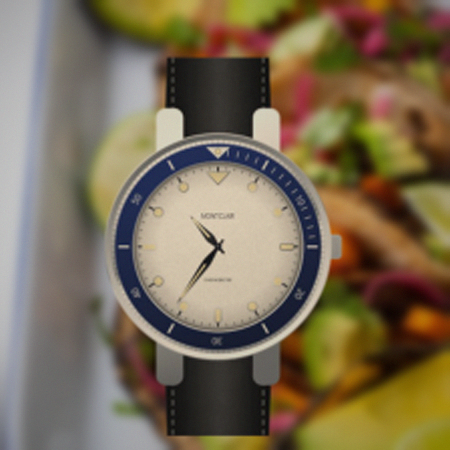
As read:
{"hour": 10, "minute": 36}
